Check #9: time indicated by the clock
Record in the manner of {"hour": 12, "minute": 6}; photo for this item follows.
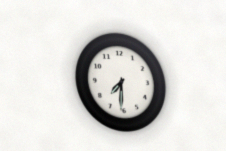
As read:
{"hour": 7, "minute": 31}
